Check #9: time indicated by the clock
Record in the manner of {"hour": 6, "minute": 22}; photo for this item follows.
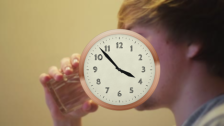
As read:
{"hour": 3, "minute": 53}
